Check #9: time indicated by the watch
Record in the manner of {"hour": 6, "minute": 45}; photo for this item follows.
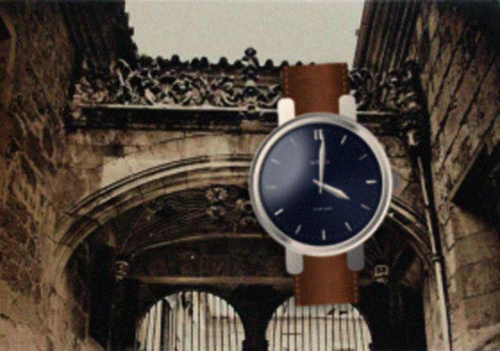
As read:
{"hour": 4, "minute": 1}
